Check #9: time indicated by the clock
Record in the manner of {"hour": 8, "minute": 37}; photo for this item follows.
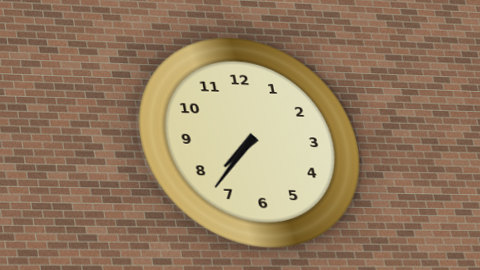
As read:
{"hour": 7, "minute": 37}
